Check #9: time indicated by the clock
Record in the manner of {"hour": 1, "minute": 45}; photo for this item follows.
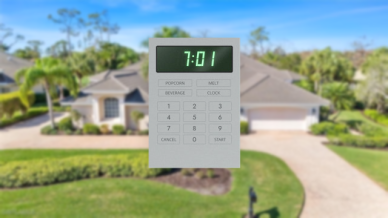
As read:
{"hour": 7, "minute": 1}
